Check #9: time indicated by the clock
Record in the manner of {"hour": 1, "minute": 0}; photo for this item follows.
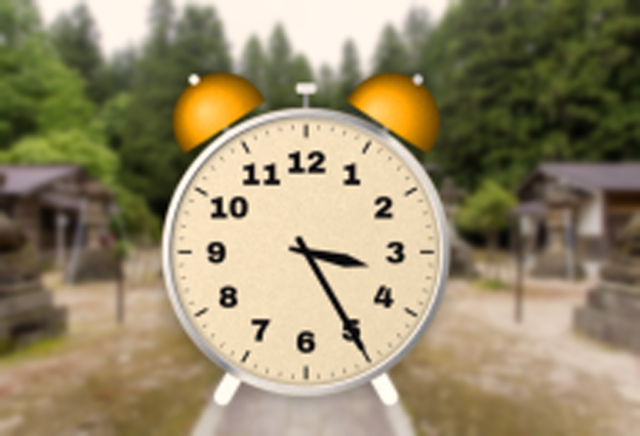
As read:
{"hour": 3, "minute": 25}
